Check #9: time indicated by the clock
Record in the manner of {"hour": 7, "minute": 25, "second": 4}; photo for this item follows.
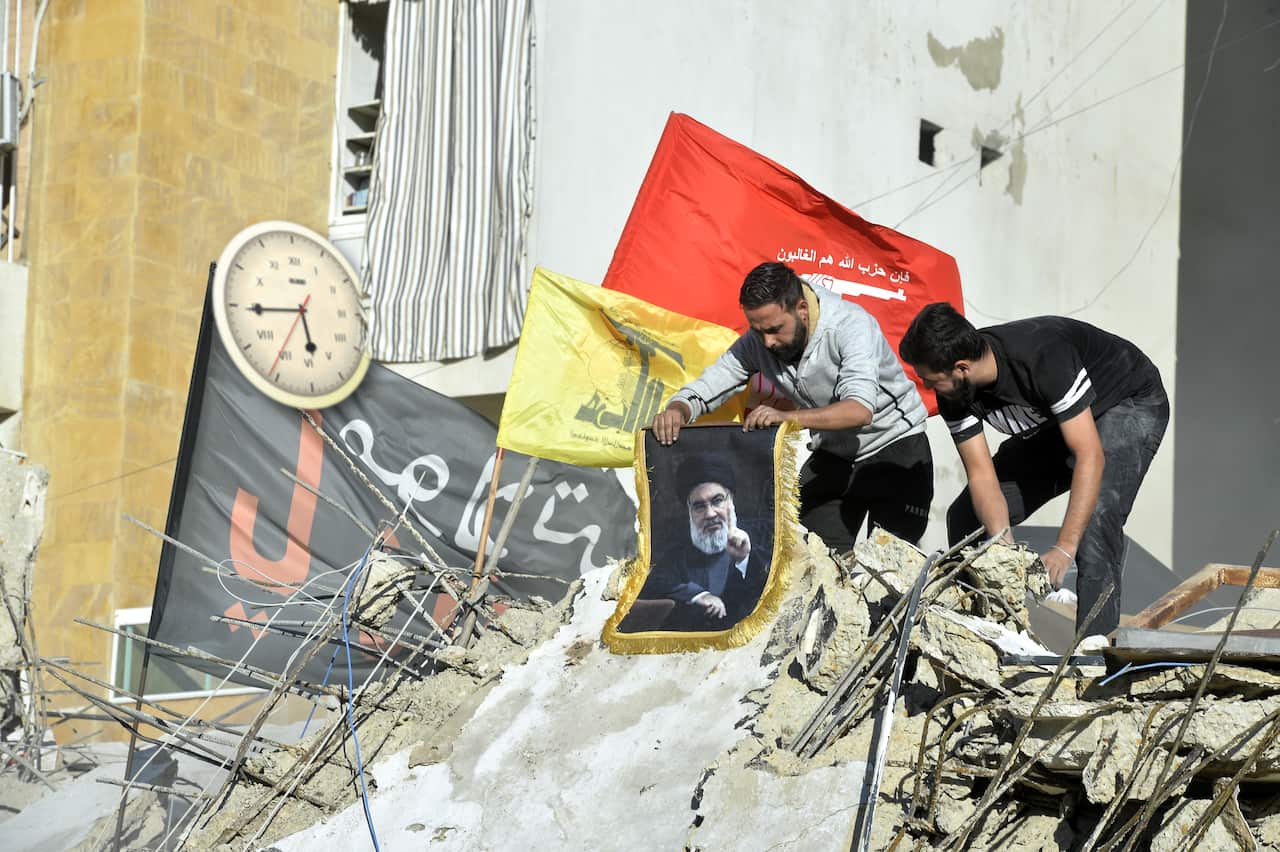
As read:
{"hour": 5, "minute": 44, "second": 36}
